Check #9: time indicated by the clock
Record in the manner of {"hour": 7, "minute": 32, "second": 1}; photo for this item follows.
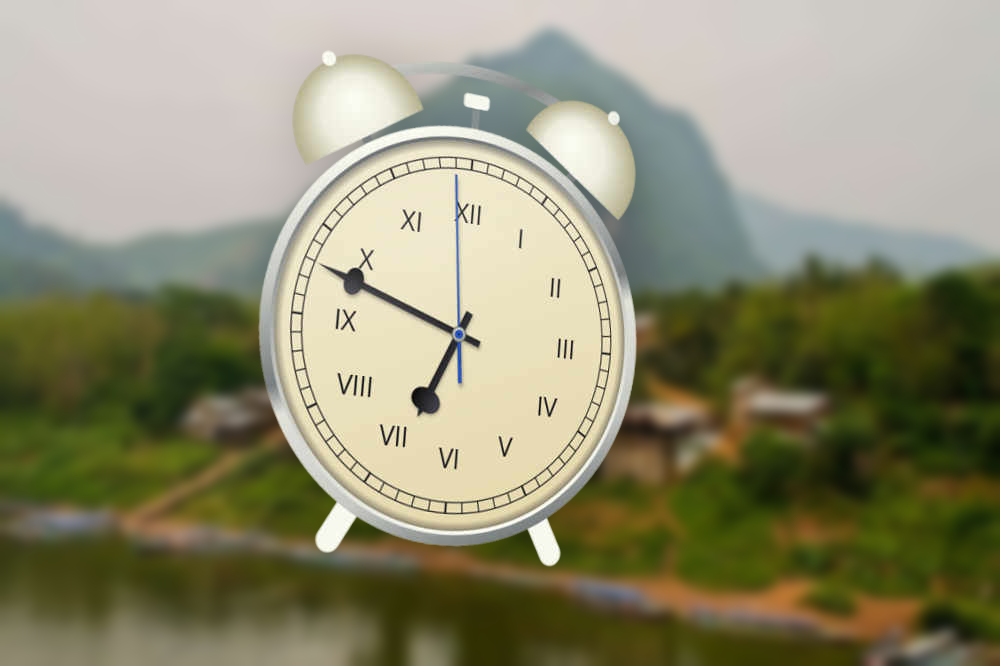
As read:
{"hour": 6, "minute": 47, "second": 59}
